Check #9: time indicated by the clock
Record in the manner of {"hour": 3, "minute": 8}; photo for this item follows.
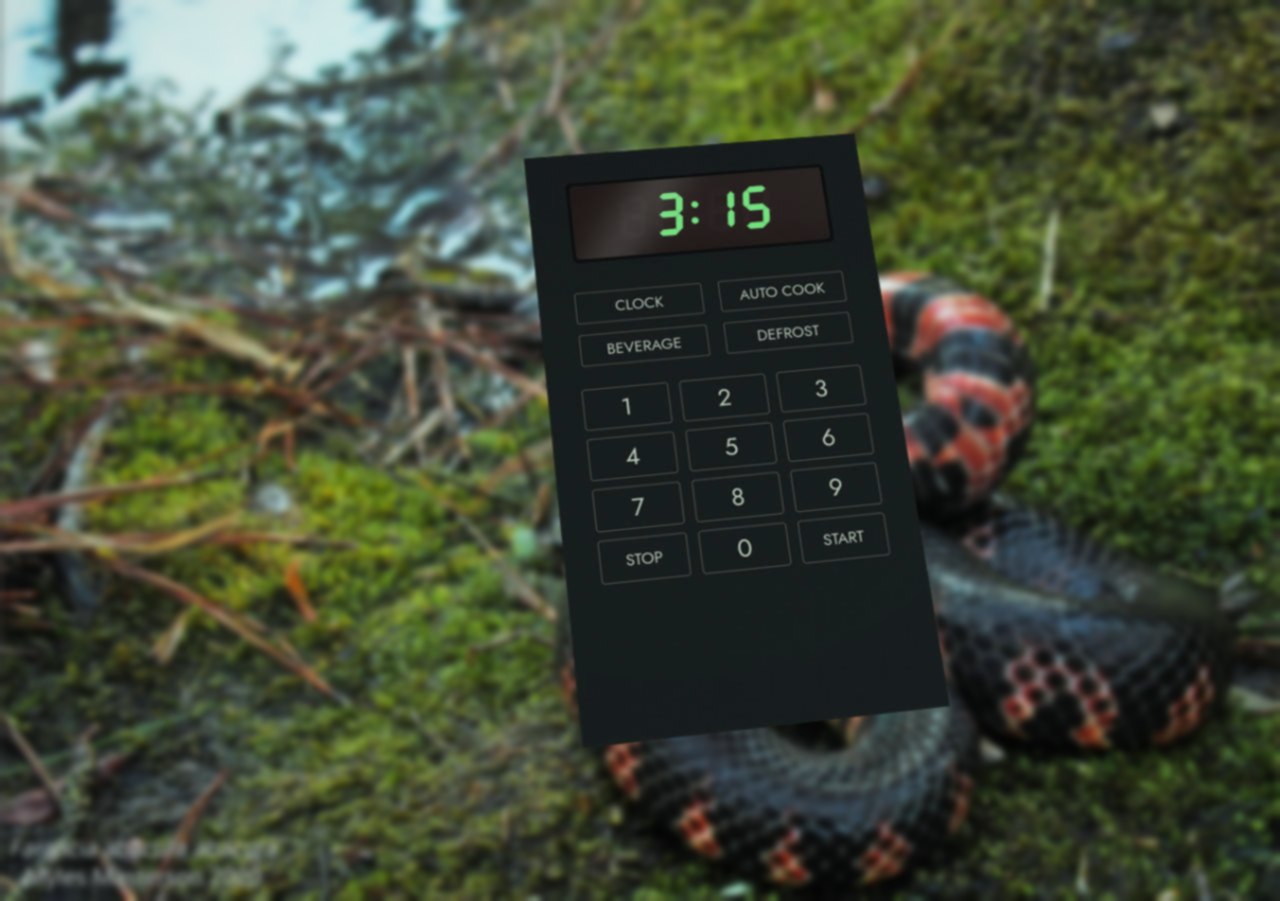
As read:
{"hour": 3, "minute": 15}
